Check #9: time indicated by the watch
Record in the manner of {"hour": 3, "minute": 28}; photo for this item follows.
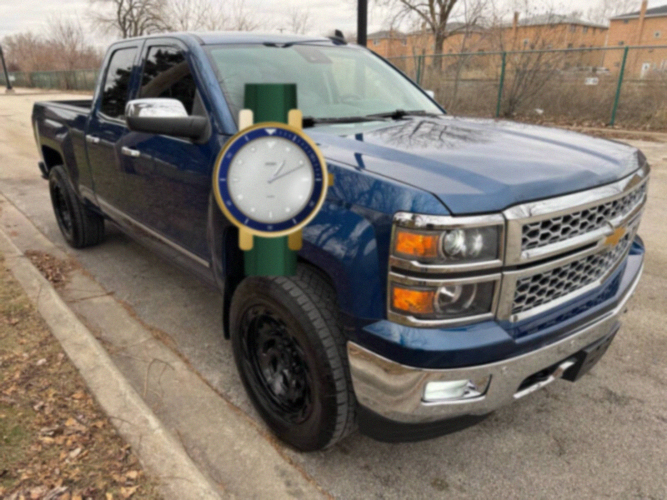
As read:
{"hour": 1, "minute": 11}
